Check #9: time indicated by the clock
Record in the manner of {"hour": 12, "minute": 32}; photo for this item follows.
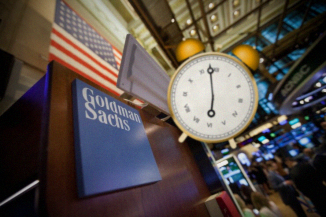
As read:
{"hour": 5, "minute": 58}
